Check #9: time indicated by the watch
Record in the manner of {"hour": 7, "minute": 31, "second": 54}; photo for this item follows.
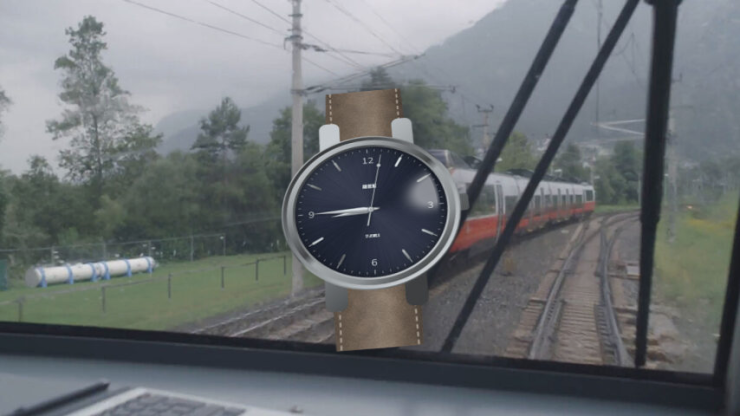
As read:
{"hour": 8, "minute": 45, "second": 2}
